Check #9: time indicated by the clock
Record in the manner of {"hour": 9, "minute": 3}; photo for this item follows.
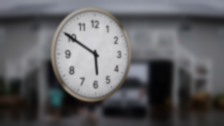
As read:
{"hour": 5, "minute": 50}
